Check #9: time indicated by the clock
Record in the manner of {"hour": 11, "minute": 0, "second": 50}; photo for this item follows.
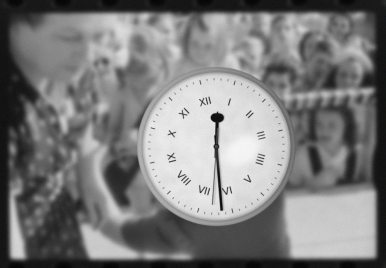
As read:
{"hour": 12, "minute": 31, "second": 33}
